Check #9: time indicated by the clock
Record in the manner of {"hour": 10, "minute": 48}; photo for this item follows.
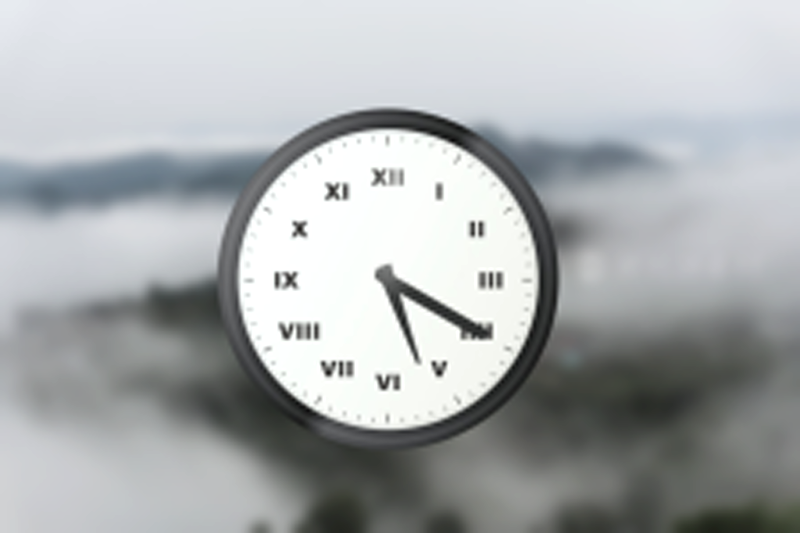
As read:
{"hour": 5, "minute": 20}
